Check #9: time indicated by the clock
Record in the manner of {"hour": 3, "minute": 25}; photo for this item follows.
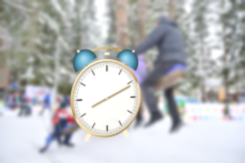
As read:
{"hour": 8, "minute": 11}
